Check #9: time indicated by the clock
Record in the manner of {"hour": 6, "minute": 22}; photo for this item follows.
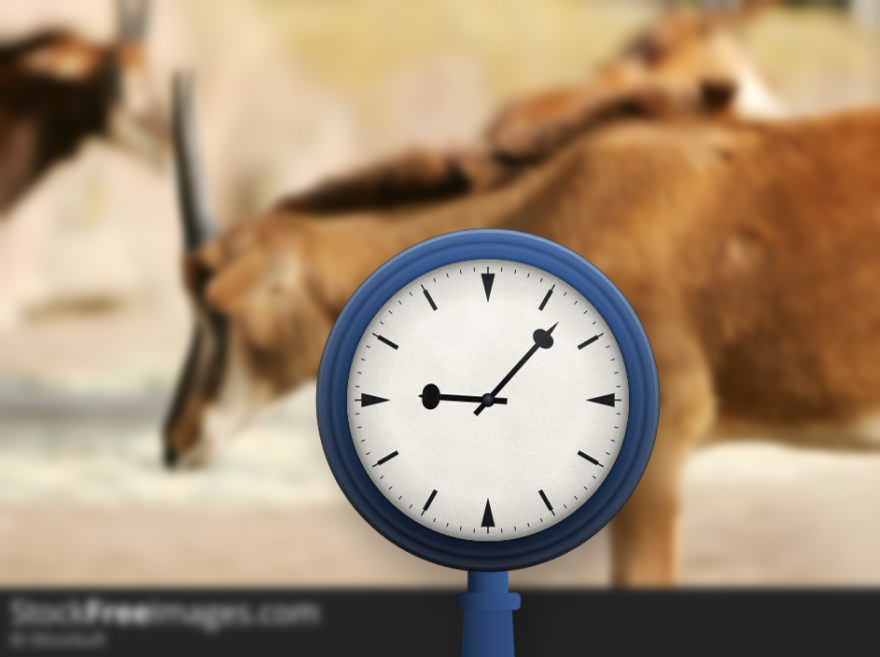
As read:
{"hour": 9, "minute": 7}
